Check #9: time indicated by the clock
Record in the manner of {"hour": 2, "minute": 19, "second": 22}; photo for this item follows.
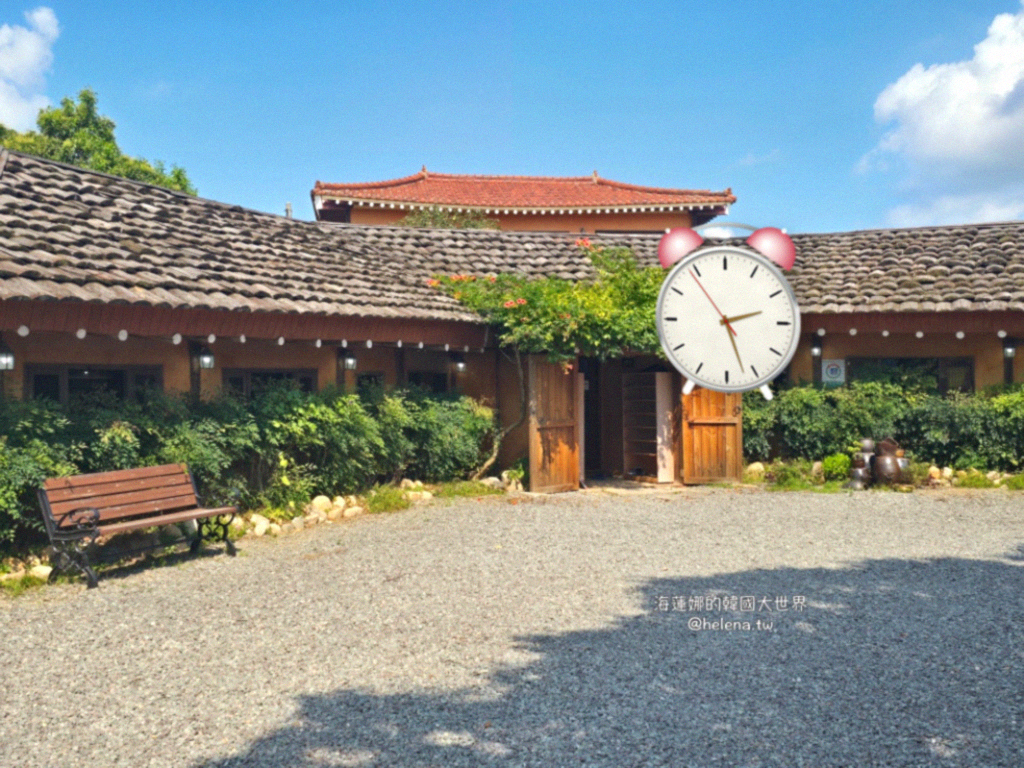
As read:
{"hour": 2, "minute": 26, "second": 54}
